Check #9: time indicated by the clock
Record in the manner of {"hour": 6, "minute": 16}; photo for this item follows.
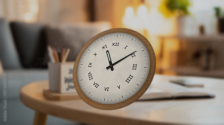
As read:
{"hour": 11, "minute": 9}
